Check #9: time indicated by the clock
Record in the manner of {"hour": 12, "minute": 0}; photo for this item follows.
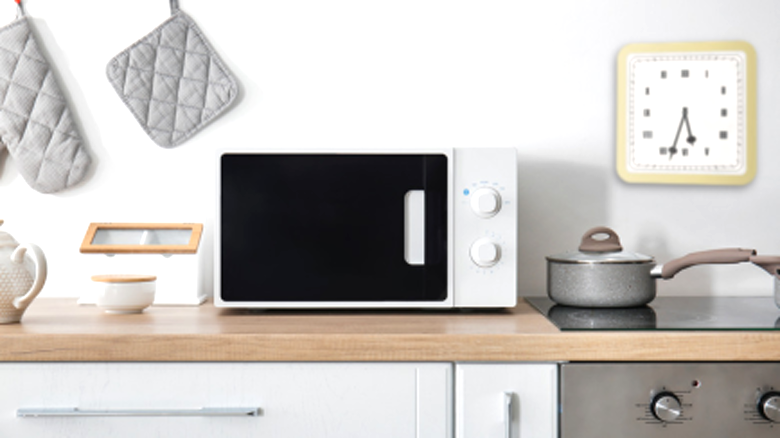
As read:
{"hour": 5, "minute": 33}
